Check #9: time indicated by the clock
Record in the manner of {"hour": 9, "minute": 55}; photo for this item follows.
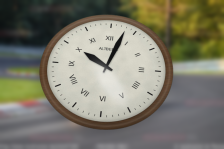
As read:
{"hour": 10, "minute": 3}
